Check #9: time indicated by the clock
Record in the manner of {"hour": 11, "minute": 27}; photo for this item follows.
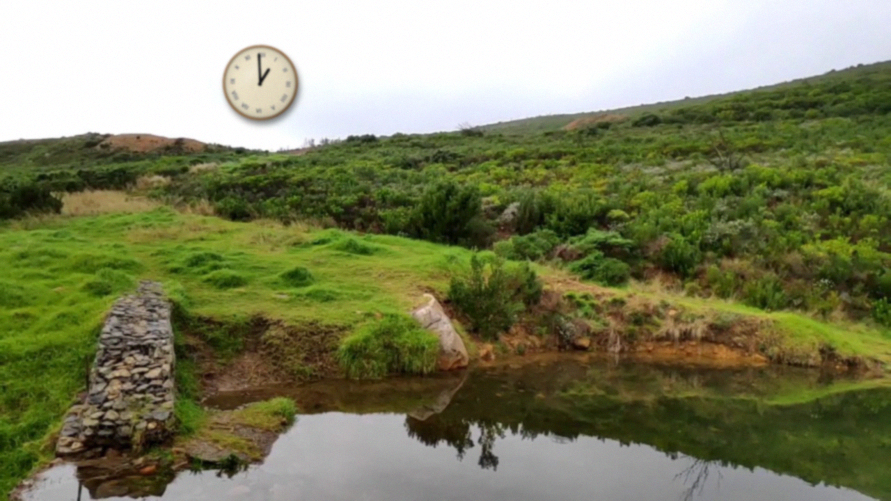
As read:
{"hour": 12, "minute": 59}
